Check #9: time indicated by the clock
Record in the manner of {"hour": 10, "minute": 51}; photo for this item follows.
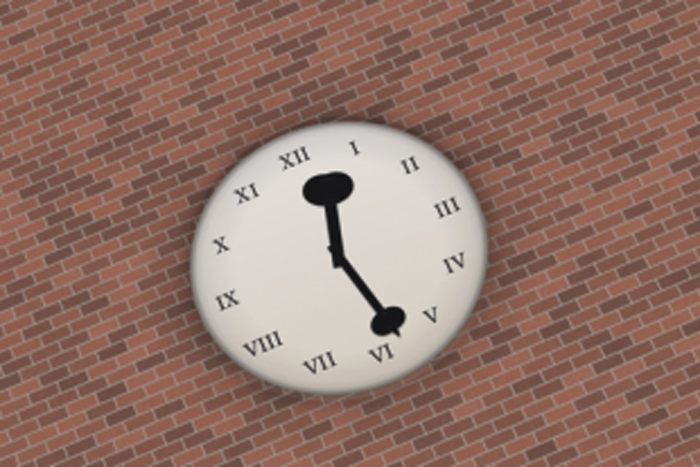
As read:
{"hour": 12, "minute": 28}
